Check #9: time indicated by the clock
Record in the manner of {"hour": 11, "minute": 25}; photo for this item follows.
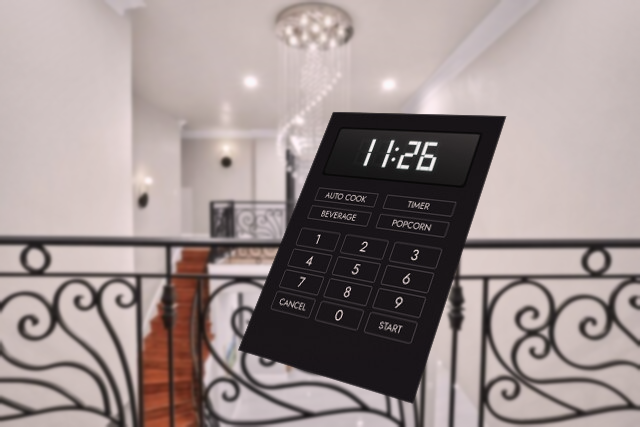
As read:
{"hour": 11, "minute": 26}
